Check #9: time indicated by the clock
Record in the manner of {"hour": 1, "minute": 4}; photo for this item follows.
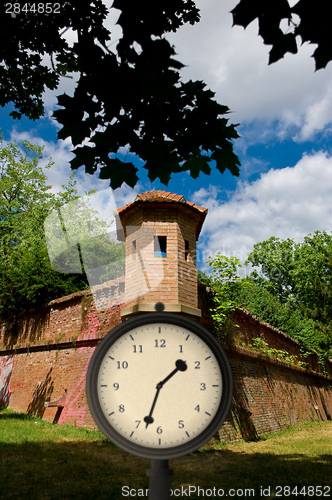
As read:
{"hour": 1, "minute": 33}
